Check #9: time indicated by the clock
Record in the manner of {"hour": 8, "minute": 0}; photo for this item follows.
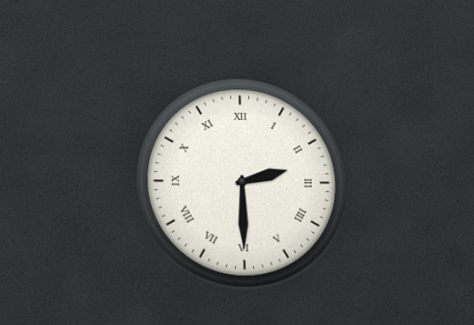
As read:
{"hour": 2, "minute": 30}
